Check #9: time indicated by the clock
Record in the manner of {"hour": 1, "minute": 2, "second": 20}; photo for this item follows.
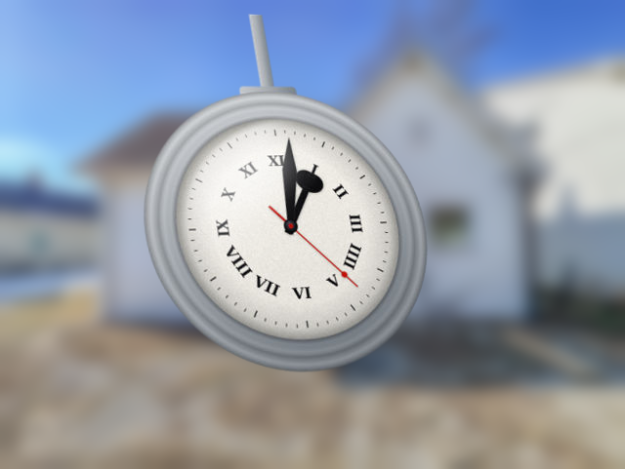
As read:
{"hour": 1, "minute": 1, "second": 23}
